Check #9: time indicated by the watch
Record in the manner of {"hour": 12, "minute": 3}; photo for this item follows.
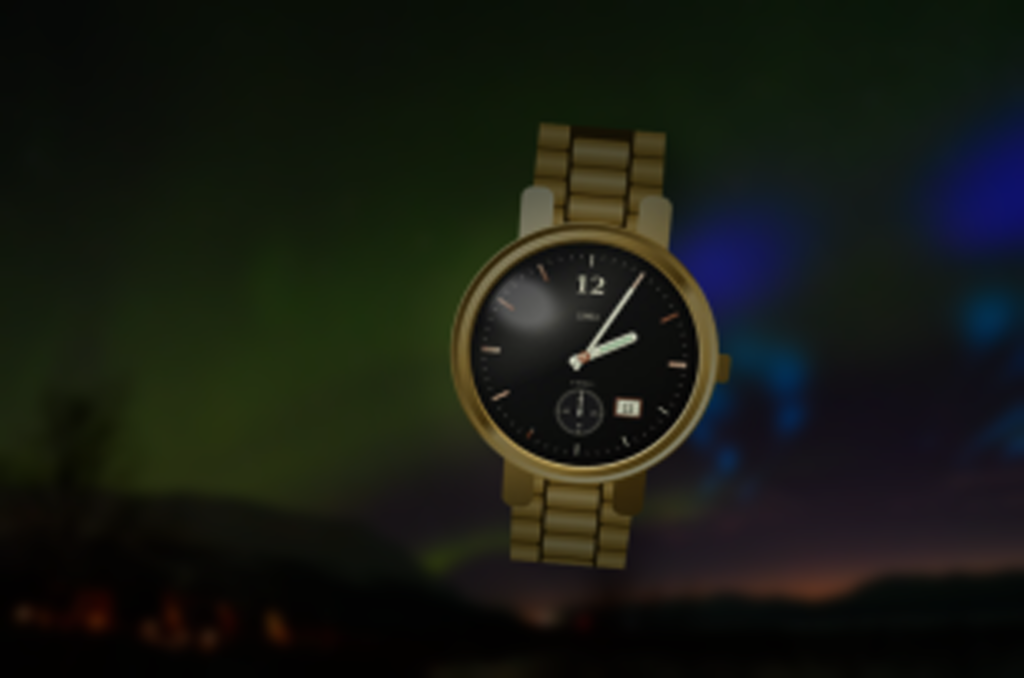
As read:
{"hour": 2, "minute": 5}
